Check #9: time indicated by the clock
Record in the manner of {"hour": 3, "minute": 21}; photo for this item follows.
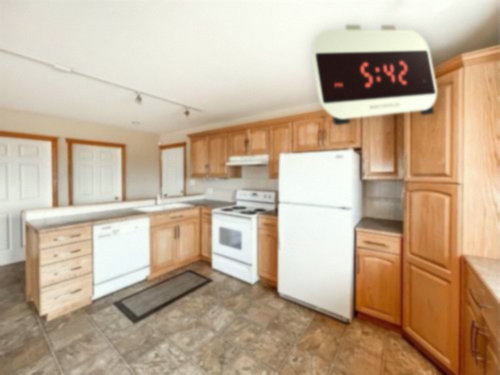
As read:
{"hour": 5, "minute": 42}
